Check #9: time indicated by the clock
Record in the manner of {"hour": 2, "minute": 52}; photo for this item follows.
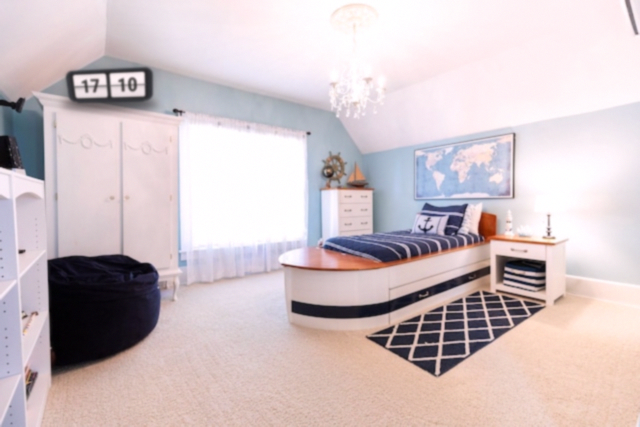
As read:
{"hour": 17, "minute": 10}
